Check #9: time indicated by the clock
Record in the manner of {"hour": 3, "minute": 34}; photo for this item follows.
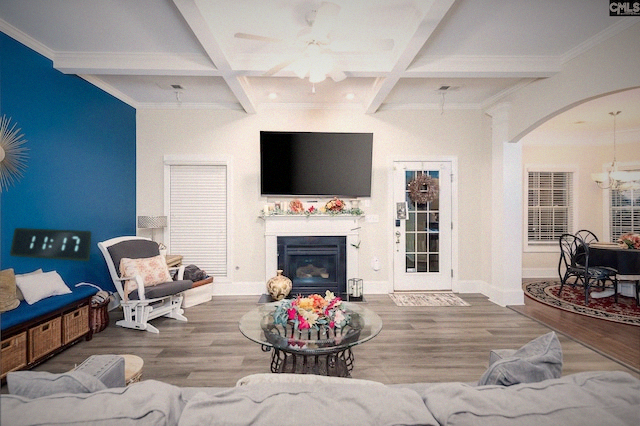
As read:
{"hour": 11, "minute": 17}
